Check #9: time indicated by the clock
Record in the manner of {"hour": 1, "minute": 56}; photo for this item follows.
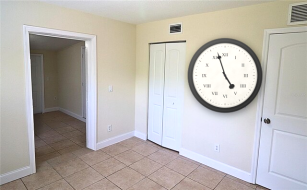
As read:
{"hour": 4, "minute": 57}
